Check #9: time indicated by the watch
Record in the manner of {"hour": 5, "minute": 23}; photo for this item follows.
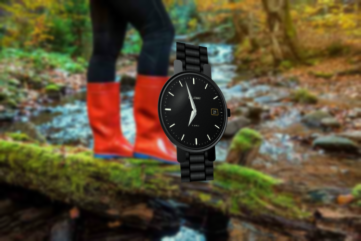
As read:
{"hour": 6, "minute": 57}
